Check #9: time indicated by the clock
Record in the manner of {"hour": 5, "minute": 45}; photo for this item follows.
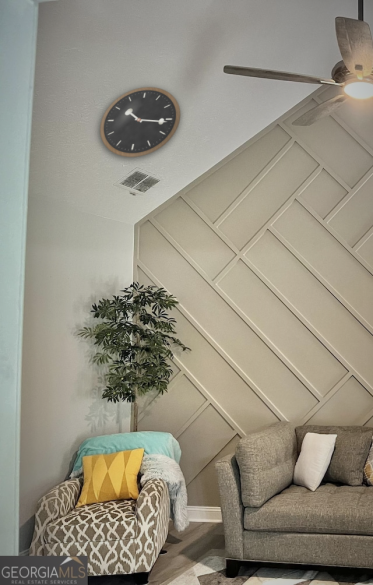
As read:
{"hour": 10, "minute": 16}
